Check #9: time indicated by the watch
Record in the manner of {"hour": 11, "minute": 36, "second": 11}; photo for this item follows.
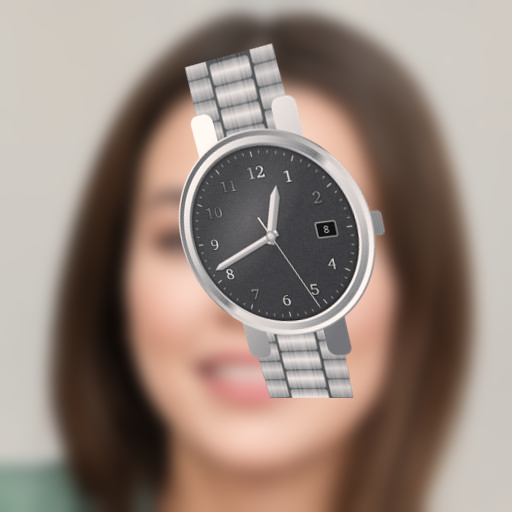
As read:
{"hour": 12, "minute": 41, "second": 26}
